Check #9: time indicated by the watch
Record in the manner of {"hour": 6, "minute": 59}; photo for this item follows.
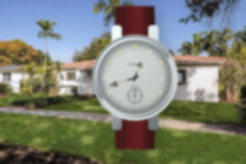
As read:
{"hour": 12, "minute": 42}
